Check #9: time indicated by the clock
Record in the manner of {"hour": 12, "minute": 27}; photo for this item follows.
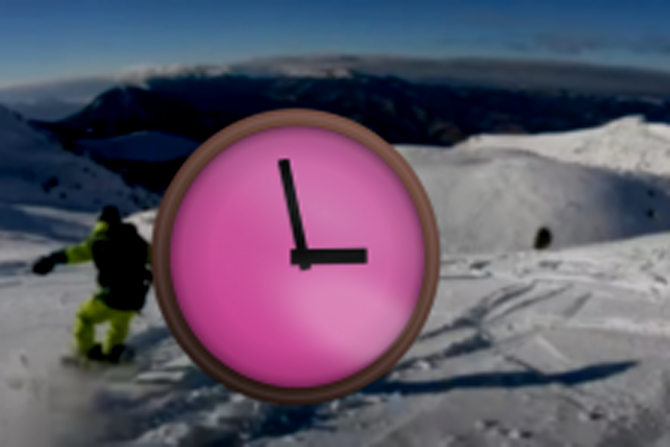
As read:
{"hour": 2, "minute": 58}
